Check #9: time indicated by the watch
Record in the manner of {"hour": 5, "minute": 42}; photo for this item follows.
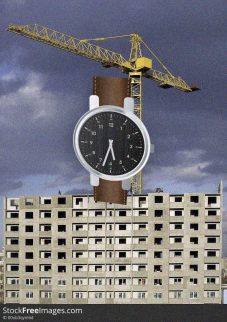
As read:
{"hour": 5, "minute": 33}
